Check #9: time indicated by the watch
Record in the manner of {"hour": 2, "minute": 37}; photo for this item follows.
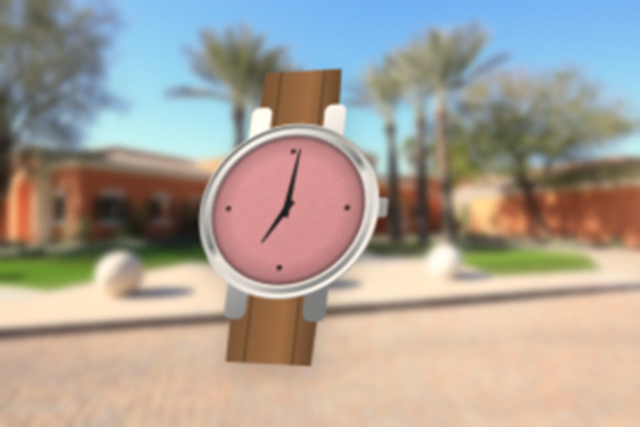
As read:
{"hour": 7, "minute": 1}
